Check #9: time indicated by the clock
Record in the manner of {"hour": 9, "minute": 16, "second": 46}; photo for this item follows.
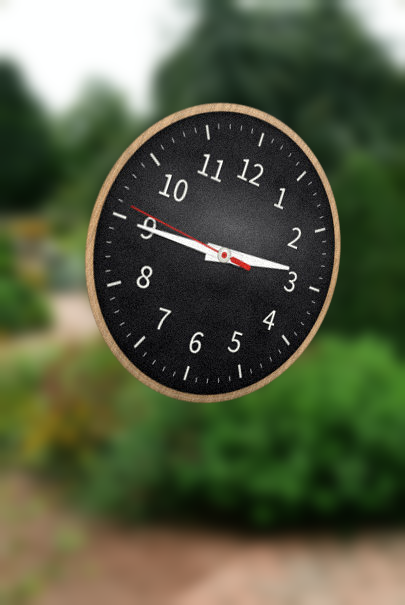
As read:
{"hour": 2, "minute": 44, "second": 46}
